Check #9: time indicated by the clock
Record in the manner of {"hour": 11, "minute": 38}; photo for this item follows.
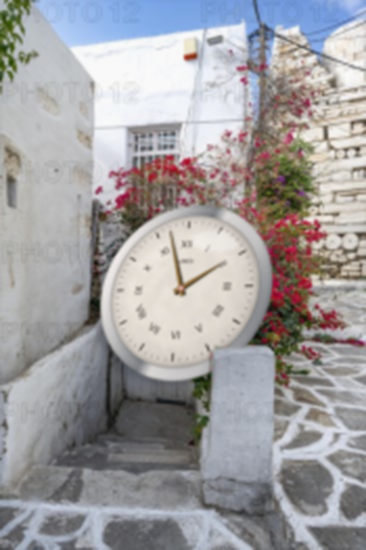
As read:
{"hour": 1, "minute": 57}
